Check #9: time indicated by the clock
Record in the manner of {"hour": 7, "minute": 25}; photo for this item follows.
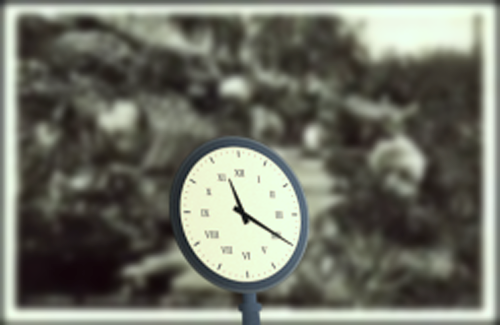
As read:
{"hour": 11, "minute": 20}
